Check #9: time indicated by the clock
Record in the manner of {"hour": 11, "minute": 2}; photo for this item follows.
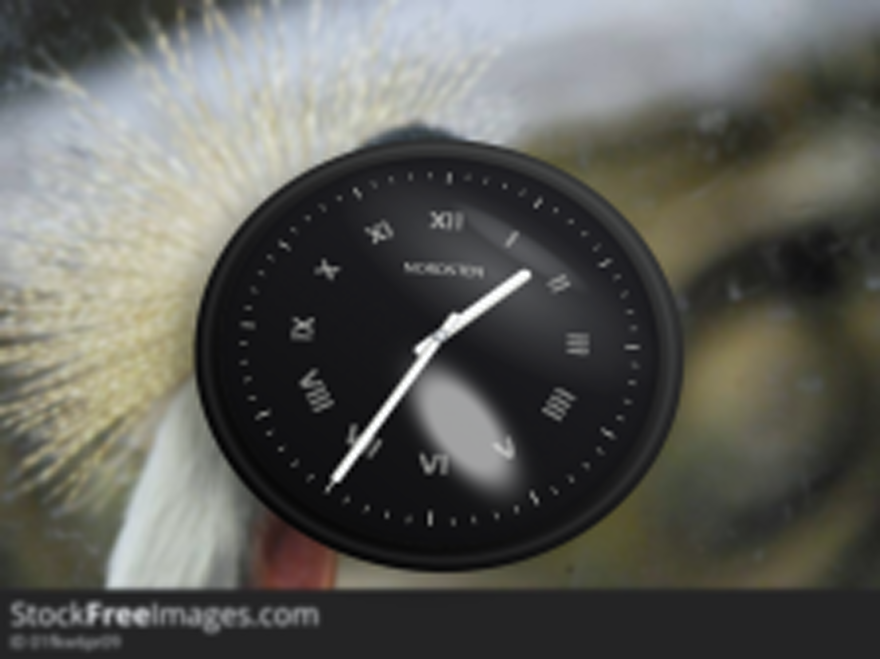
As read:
{"hour": 1, "minute": 35}
